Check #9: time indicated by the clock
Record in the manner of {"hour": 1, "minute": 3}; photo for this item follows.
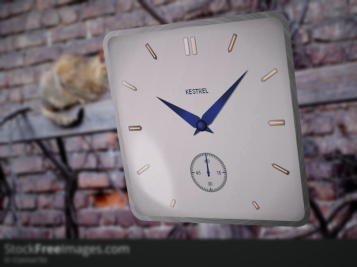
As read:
{"hour": 10, "minute": 8}
